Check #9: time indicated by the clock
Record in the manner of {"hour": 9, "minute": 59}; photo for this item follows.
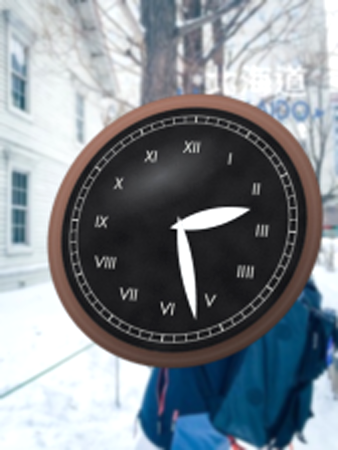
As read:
{"hour": 2, "minute": 27}
